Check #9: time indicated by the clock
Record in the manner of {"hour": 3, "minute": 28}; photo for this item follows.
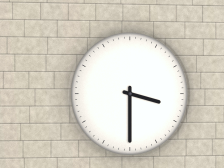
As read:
{"hour": 3, "minute": 30}
